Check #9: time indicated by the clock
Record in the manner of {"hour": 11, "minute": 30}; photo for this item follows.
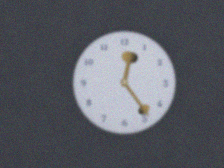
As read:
{"hour": 12, "minute": 24}
